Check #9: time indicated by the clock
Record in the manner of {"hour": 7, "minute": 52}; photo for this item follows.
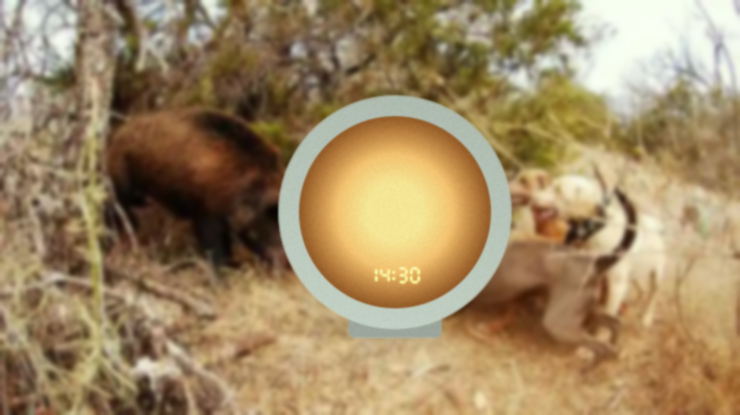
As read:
{"hour": 14, "minute": 30}
